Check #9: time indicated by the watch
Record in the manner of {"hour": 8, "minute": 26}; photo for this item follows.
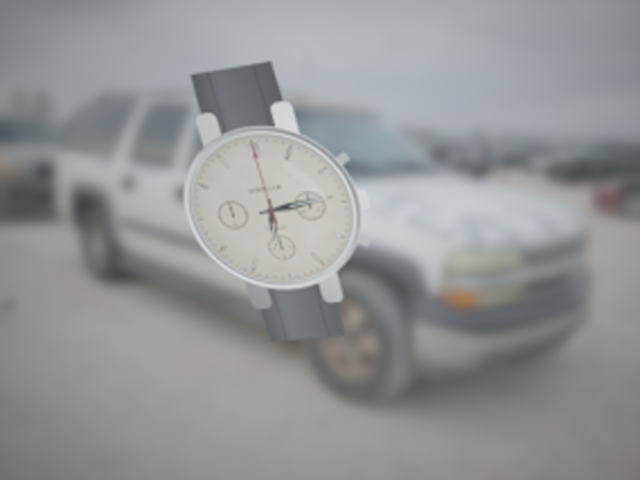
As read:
{"hour": 6, "minute": 14}
